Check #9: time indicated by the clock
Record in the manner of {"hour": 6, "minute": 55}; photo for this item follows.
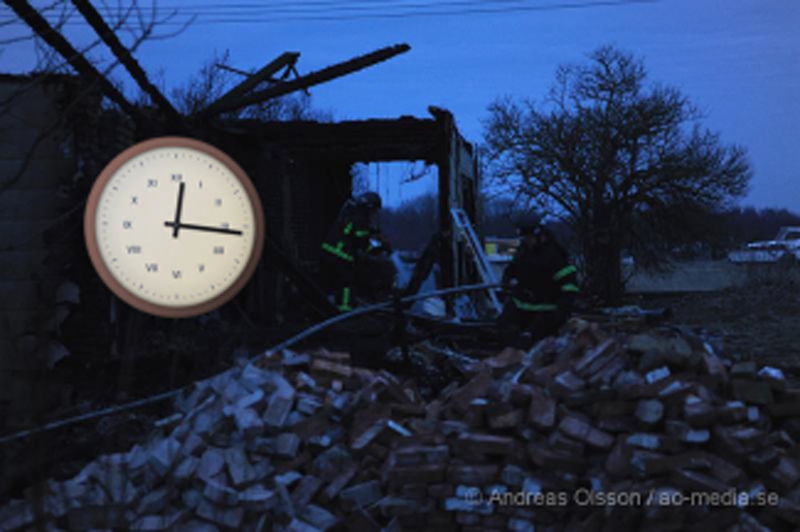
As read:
{"hour": 12, "minute": 16}
